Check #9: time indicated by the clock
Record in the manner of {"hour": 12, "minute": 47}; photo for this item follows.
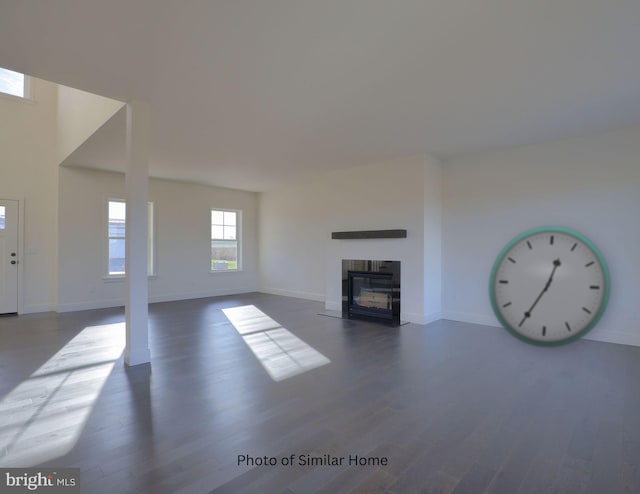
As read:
{"hour": 12, "minute": 35}
